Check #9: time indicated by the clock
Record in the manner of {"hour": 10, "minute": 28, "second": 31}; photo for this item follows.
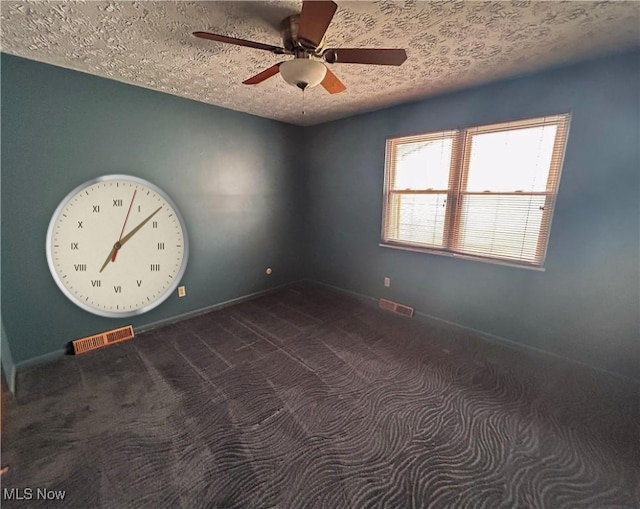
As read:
{"hour": 7, "minute": 8, "second": 3}
